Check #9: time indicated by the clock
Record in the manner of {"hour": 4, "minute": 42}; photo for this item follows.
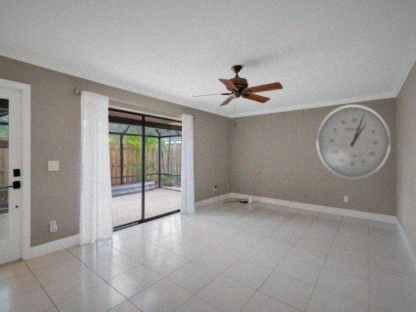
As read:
{"hour": 1, "minute": 3}
